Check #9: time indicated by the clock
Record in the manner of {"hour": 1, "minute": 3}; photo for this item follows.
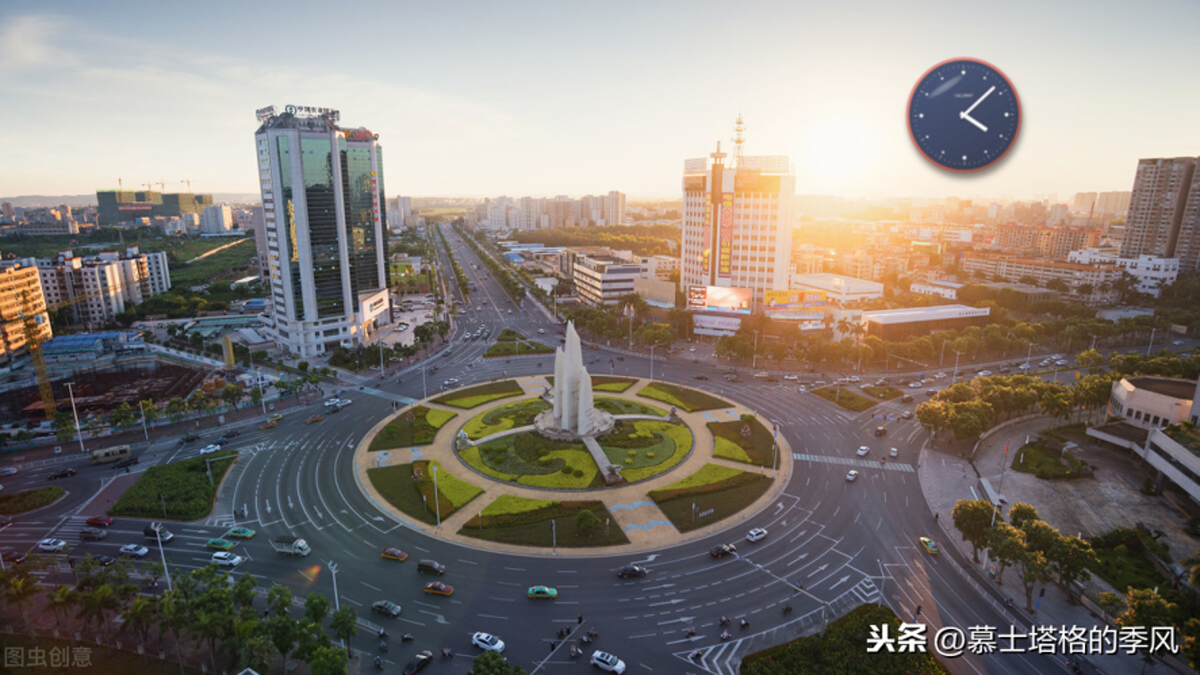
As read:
{"hour": 4, "minute": 8}
